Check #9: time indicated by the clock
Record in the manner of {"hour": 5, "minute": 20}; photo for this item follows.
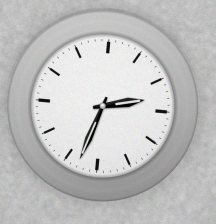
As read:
{"hour": 2, "minute": 33}
